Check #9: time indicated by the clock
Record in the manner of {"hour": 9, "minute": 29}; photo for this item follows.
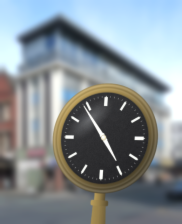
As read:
{"hour": 4, "minute": 54}
